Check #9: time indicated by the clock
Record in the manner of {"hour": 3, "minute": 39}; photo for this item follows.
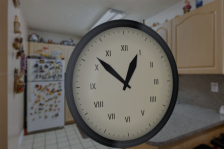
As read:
{"hour": 12, "minute": 52}
